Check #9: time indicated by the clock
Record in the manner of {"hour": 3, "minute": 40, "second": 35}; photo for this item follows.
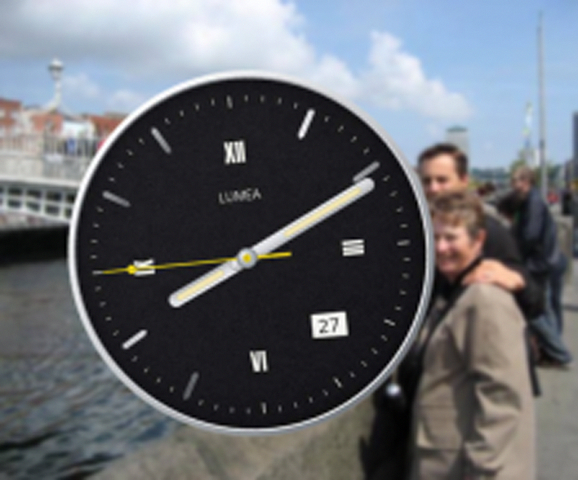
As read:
{"hour": 8, "minute": 10, "second": 45}
